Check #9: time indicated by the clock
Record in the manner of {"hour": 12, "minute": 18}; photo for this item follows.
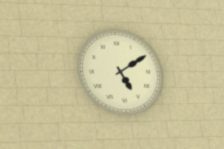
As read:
{"hour": 5, "minute": 10}
